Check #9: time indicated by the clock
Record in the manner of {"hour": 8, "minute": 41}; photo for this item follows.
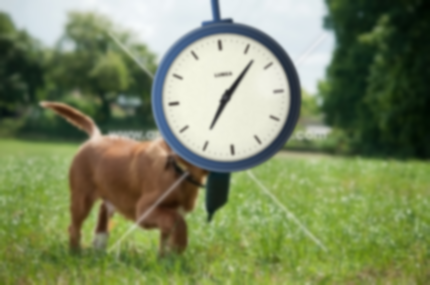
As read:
{"hour": 7, "minute": 7}
